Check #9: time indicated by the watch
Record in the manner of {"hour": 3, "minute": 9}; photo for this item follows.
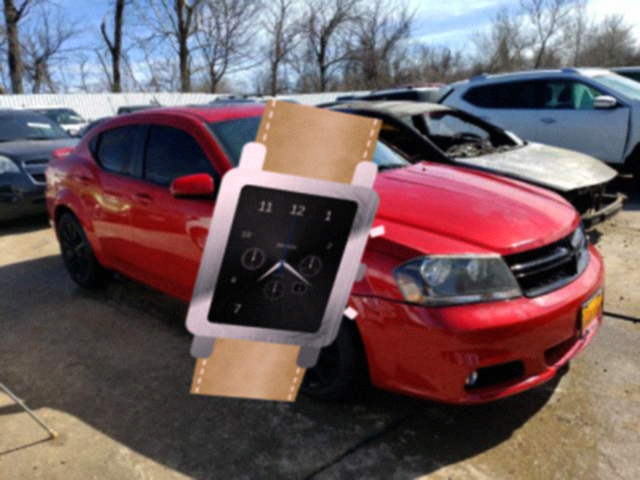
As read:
{"hour": 7, "minute": 20}
